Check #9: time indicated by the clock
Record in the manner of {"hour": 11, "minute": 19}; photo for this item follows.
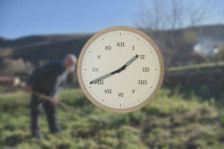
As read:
{"hour": 1, "minute": 41}
